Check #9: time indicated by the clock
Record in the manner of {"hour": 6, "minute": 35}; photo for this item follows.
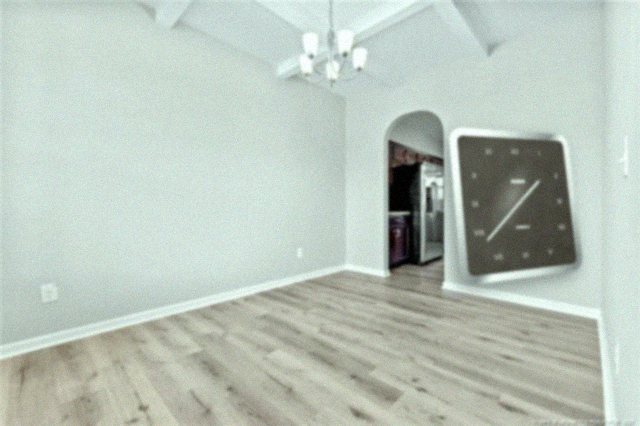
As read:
{"hour": 1, "minute": 38}
